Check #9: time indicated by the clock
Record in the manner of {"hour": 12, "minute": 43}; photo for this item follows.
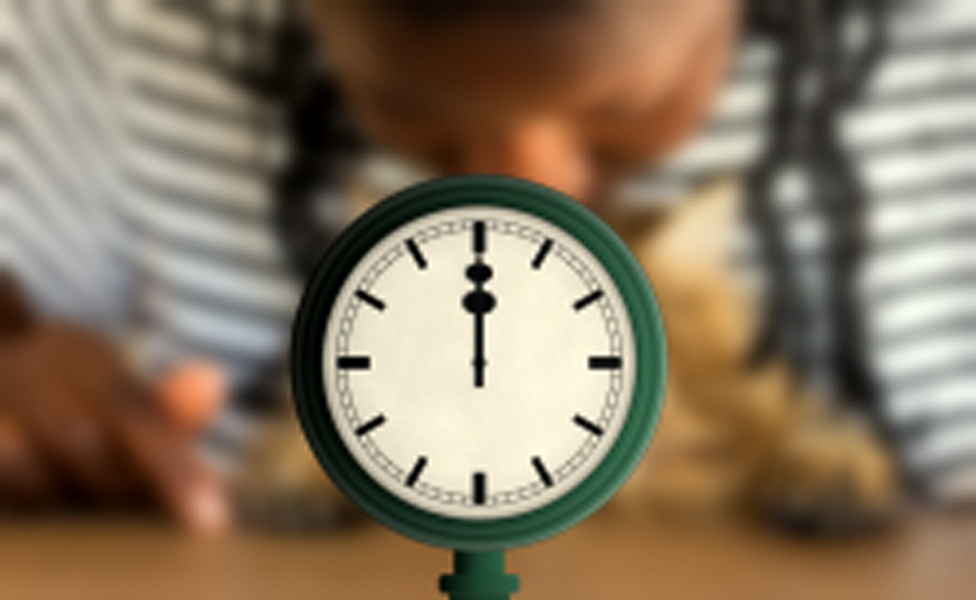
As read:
{"hour": 12, "minute": 0}
